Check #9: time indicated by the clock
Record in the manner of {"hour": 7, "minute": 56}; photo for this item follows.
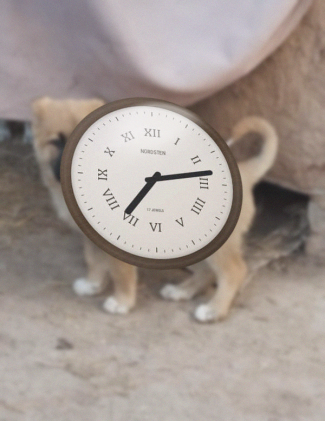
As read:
{"hour": 7, "minute": 13}
